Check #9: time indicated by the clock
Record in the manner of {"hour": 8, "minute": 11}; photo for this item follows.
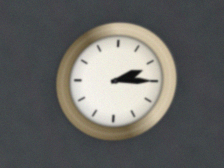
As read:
{"hour": 2, "minute": 15}
